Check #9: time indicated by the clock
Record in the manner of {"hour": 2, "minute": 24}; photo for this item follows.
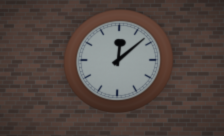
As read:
{"hour": 12, "minute": 8}
